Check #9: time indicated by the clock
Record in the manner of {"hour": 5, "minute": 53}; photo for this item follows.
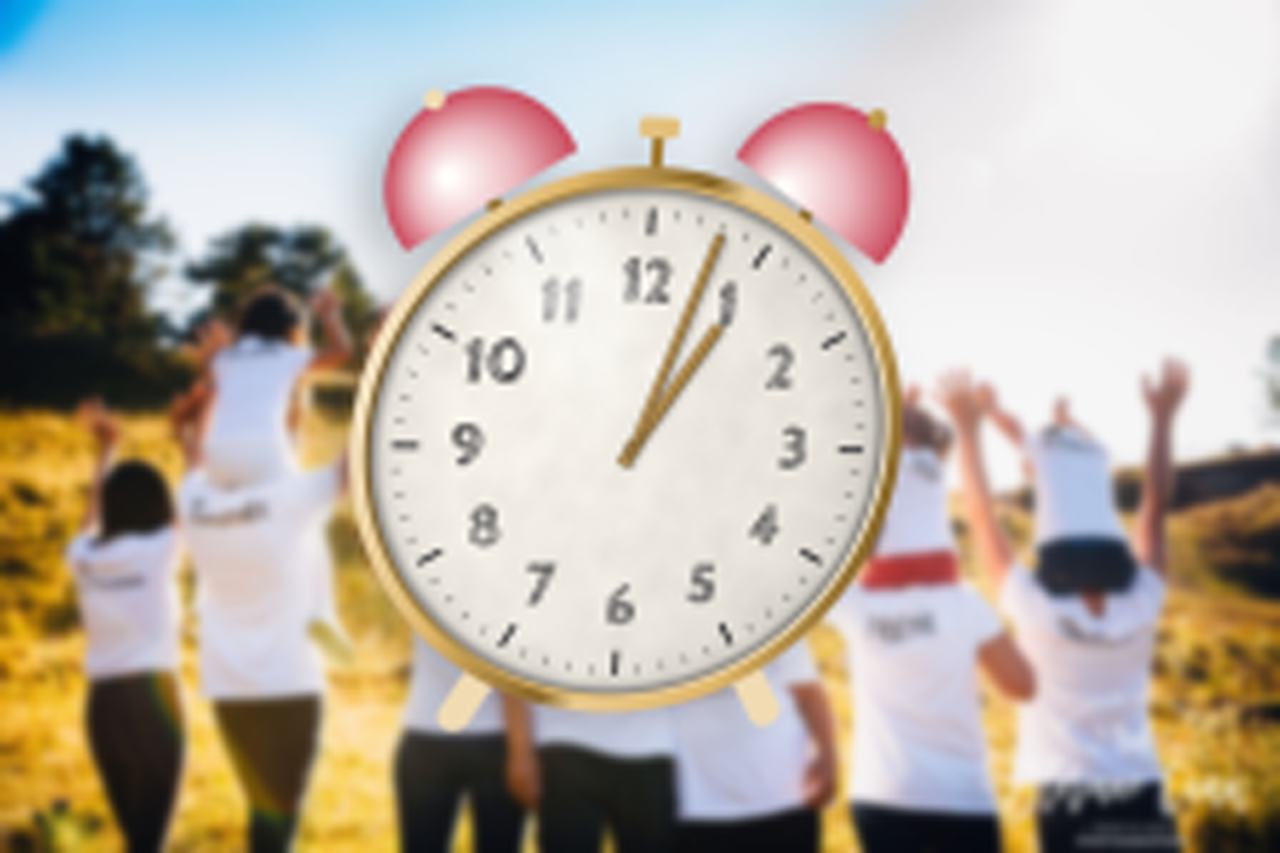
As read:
{"hour": 1, "minute": 3}
